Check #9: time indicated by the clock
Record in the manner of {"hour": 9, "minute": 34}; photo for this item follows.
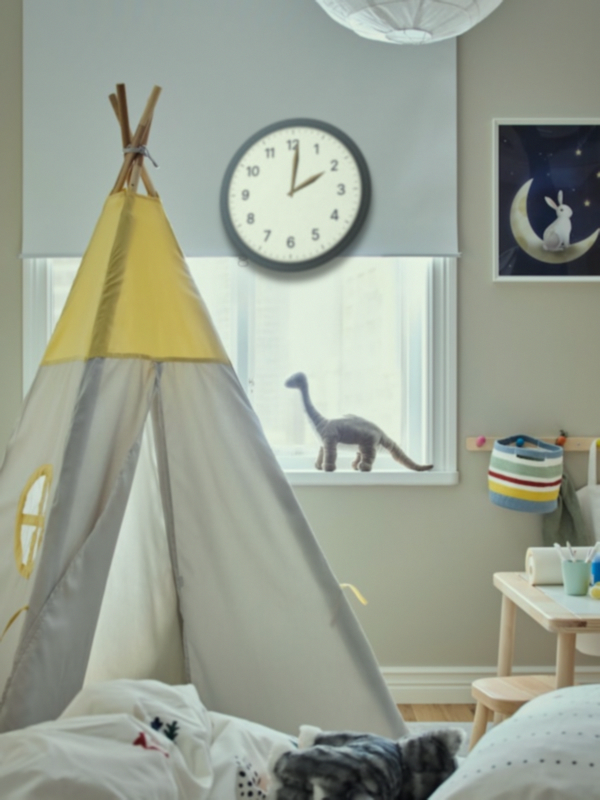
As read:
{"hour": 2, "minute": 1}
